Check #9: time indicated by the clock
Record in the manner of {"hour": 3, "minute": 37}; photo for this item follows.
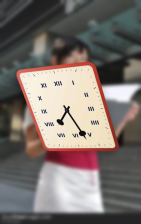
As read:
{"hour": 7, "minute": 27}
